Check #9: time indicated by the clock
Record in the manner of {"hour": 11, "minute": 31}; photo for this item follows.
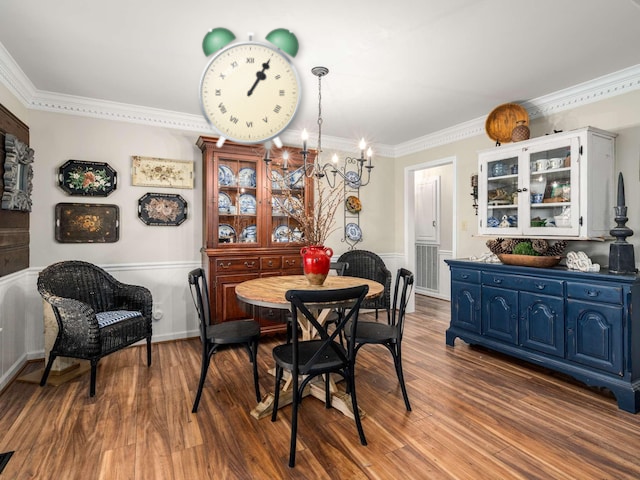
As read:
{"hour": 1, "minute": 5}
